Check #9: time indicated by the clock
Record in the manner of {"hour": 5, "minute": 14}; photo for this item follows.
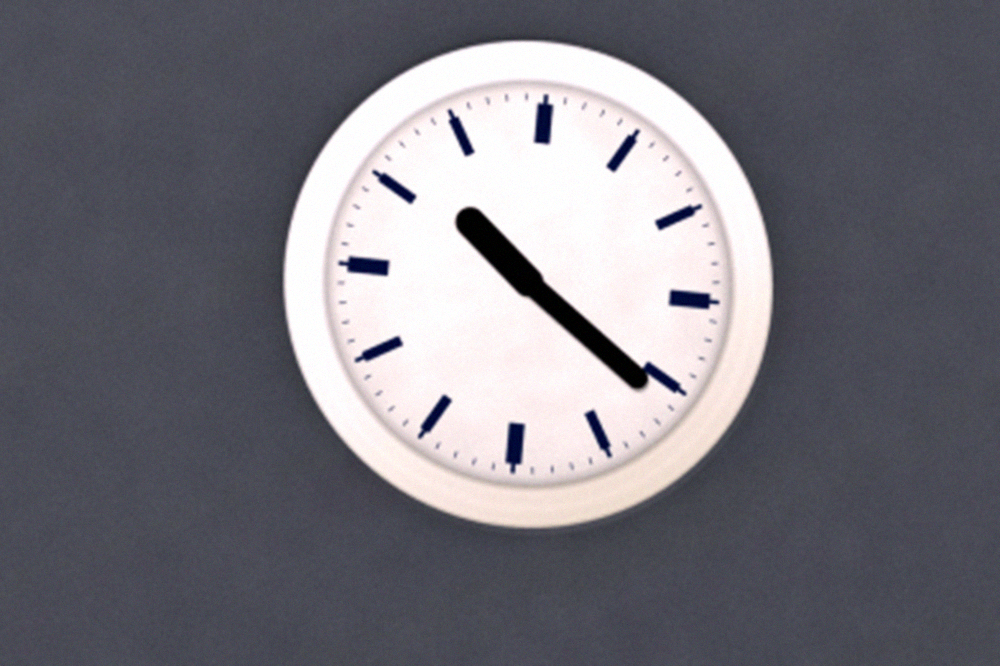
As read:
{"hour": 10, "minute": 21}
